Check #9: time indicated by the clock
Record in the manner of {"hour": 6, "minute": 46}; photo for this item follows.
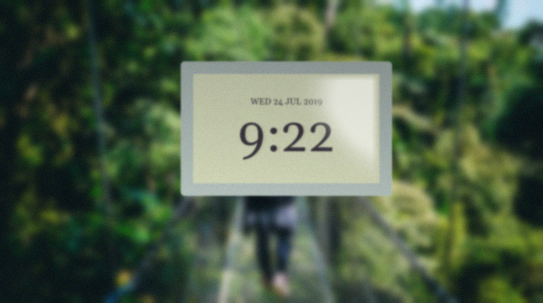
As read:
{"hour": 9, "minute": 22}
